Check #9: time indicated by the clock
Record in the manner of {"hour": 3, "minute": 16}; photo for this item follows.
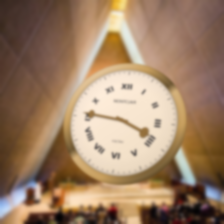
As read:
{"hour": 3, "minute": 46}
